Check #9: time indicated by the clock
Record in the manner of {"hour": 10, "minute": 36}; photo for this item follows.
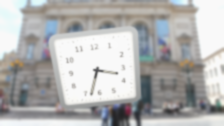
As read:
{"hour": 3, "minute": 33}
